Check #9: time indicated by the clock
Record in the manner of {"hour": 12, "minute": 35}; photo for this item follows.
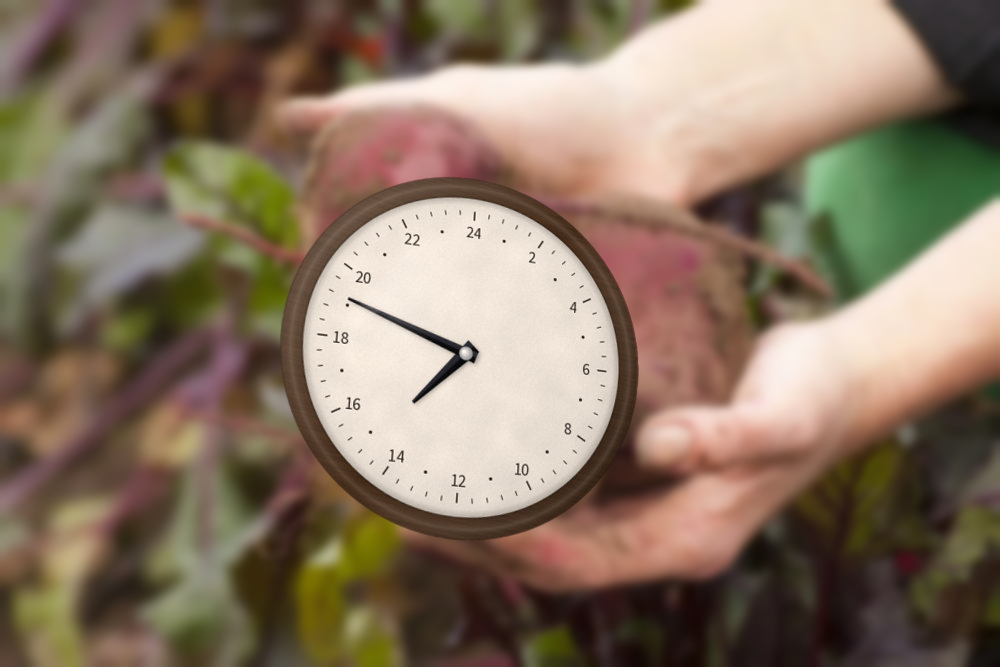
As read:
{"hour": 14, "minute": 48}
